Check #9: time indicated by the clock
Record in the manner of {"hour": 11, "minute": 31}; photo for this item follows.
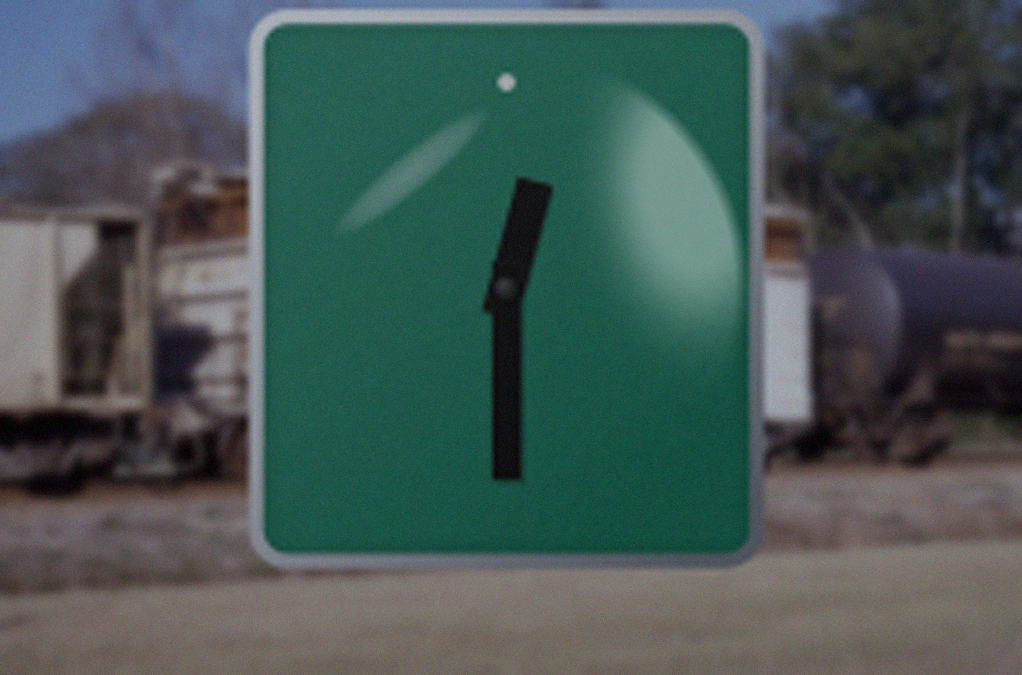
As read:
{"hour": 12, "minute": 30}
